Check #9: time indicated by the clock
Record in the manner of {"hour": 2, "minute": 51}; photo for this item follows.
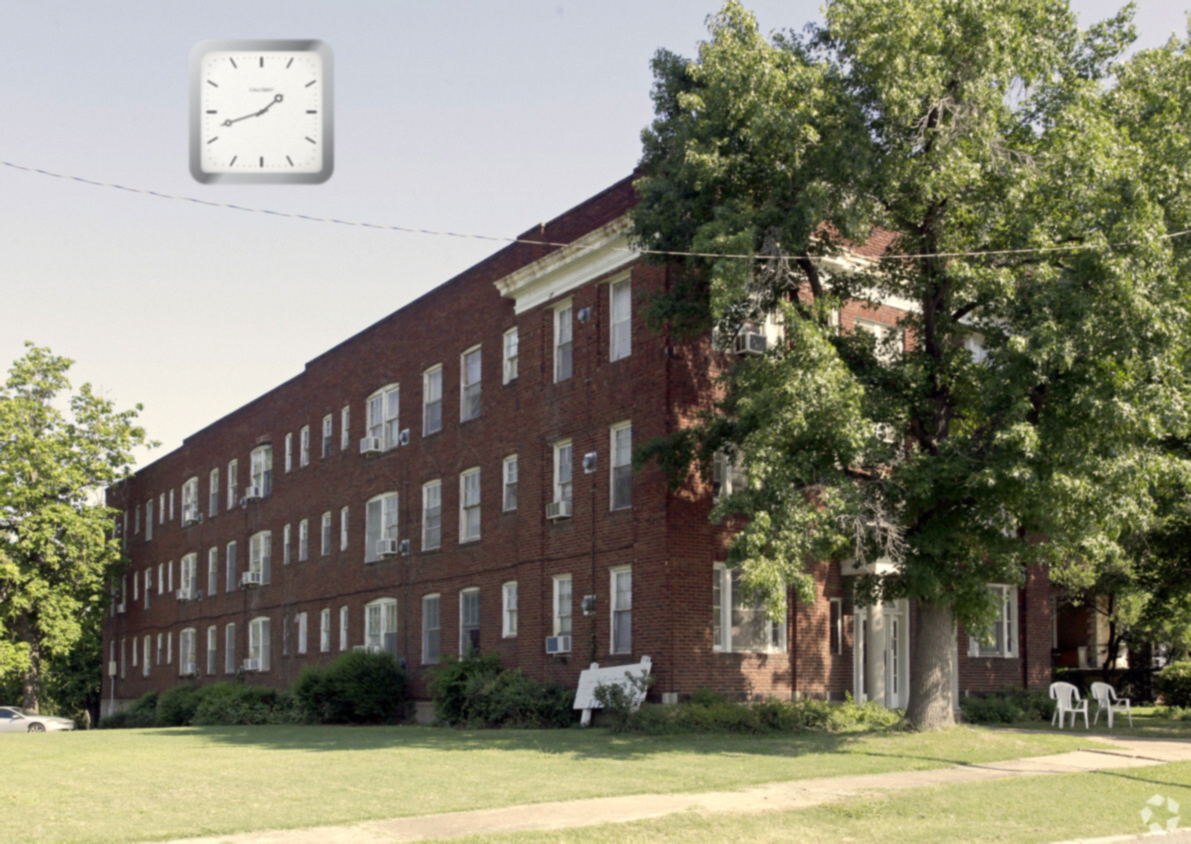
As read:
{"hour": 1, "minute": 42}
